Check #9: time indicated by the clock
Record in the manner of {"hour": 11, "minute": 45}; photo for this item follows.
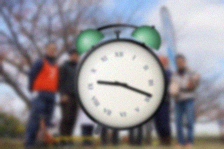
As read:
{"hour": 9, "minute": 19}
